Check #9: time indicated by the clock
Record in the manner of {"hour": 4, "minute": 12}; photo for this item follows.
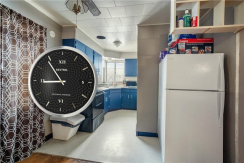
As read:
{"hour": 8, "minute": 54}
